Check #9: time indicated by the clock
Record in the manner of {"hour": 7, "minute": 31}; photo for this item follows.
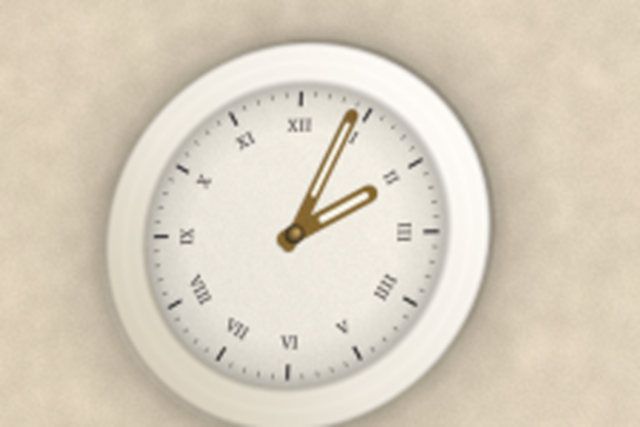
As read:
{"hour": 2, "minute": 4}
